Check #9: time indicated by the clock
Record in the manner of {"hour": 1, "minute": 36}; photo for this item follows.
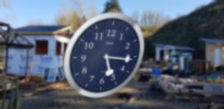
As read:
{"hour": 5, "minute": 16}
